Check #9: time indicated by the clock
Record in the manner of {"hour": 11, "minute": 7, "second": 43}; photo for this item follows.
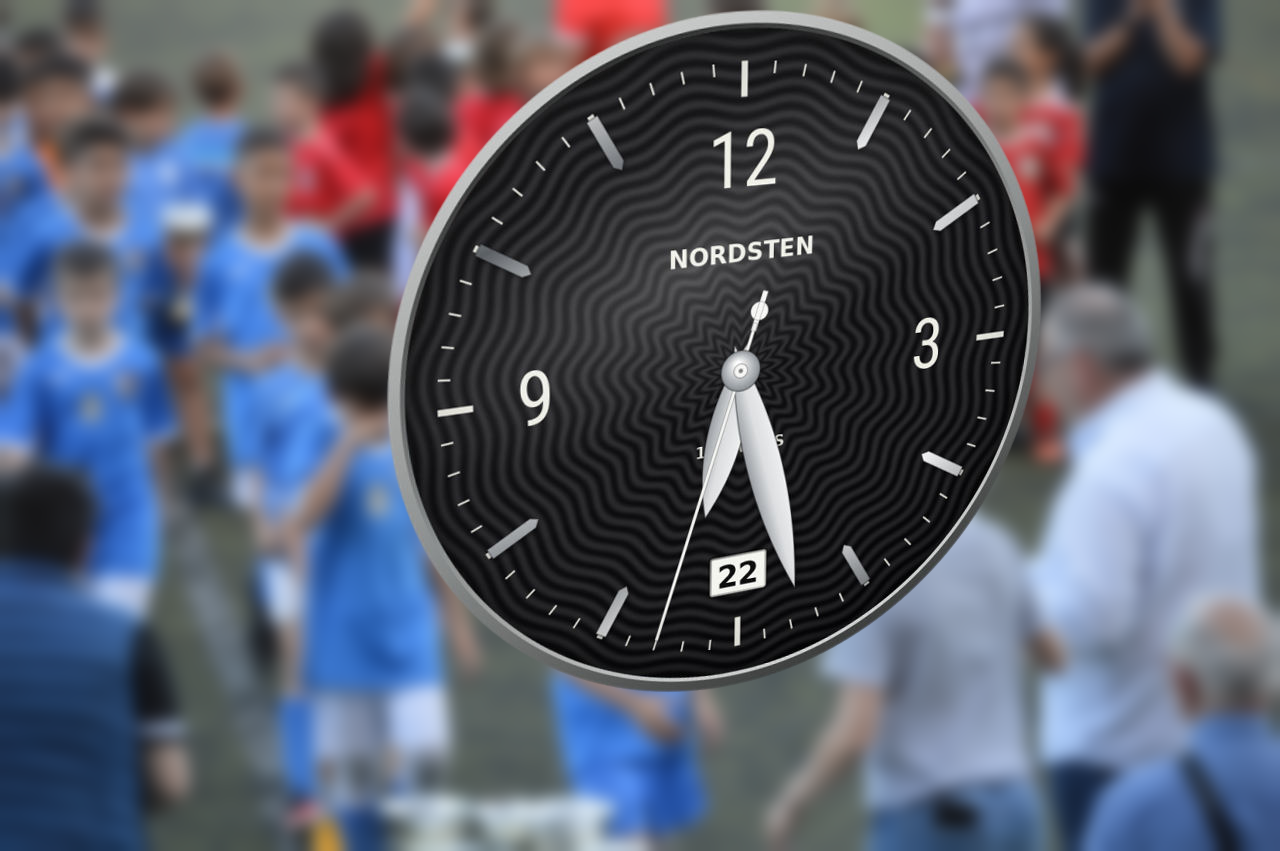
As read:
{"hour": 6, "minute": 27, "second": 33}
